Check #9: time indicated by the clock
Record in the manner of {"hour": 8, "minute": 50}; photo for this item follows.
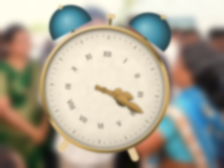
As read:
{"hour": 3, "minute": 19}
